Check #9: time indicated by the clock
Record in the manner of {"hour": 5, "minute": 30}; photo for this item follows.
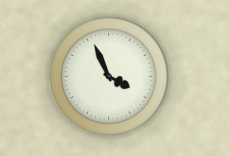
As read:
{"hour": 3, "minute": 56}
